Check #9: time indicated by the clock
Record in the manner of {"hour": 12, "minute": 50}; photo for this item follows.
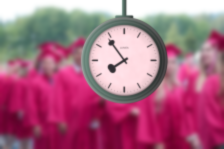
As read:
{"hour": 7, "minute": 54}
